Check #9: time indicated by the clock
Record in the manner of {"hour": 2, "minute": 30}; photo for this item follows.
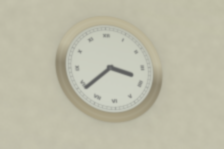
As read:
{"hour": 3, "minute": 39}
